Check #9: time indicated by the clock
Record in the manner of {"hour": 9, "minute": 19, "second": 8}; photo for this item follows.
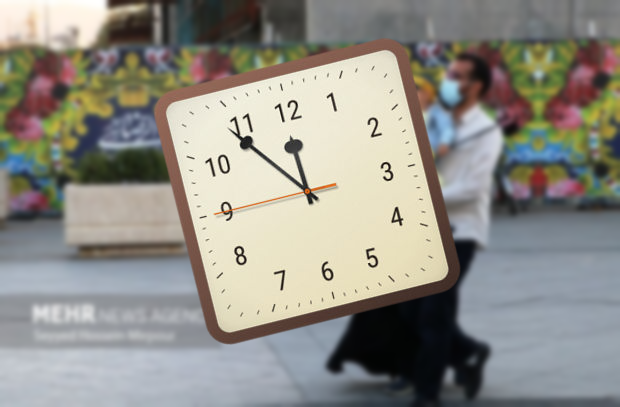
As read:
{"hour": 11, "minute": 53, "second": 45}
